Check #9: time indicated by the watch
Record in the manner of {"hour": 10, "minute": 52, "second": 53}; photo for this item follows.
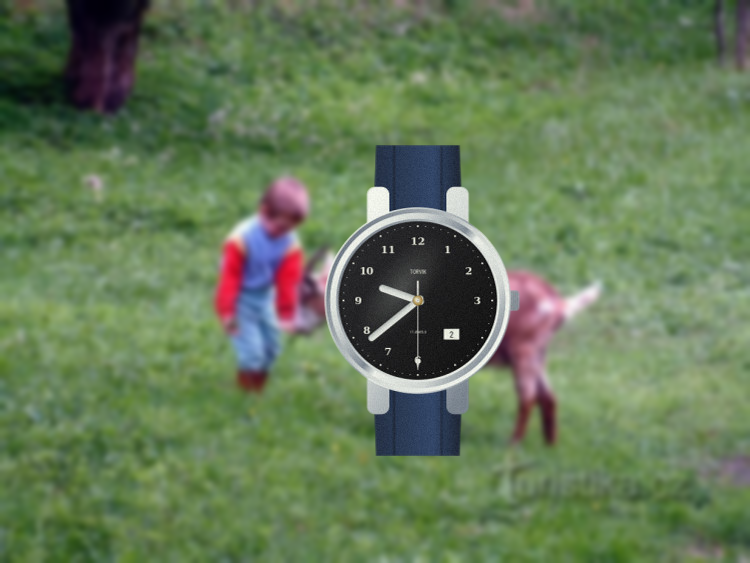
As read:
{"hour": 9, "minute": 38, "second": 30}
